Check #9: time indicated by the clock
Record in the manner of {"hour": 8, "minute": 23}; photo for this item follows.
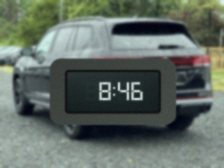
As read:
{"hour": 8, "minute": 46}
